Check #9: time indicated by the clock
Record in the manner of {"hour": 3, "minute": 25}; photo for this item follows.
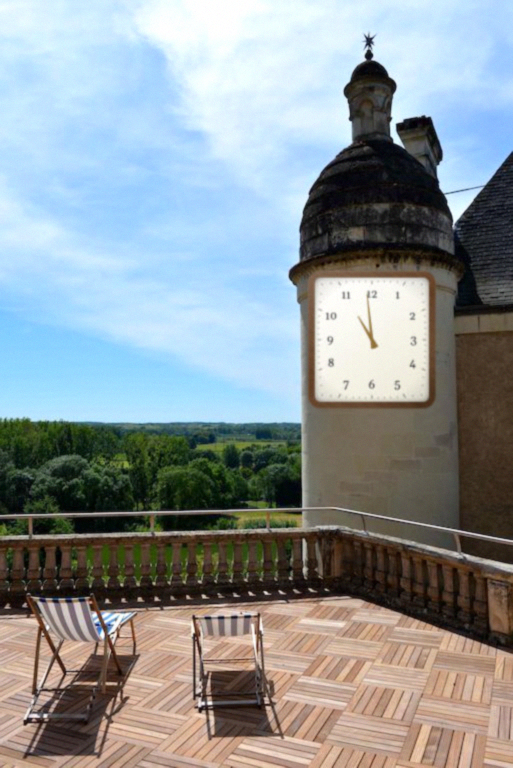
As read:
{"hour": 10, "minute": 59}
